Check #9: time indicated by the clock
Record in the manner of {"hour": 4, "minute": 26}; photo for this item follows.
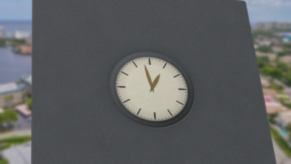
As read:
{"hour": 12, "minute": 58}
